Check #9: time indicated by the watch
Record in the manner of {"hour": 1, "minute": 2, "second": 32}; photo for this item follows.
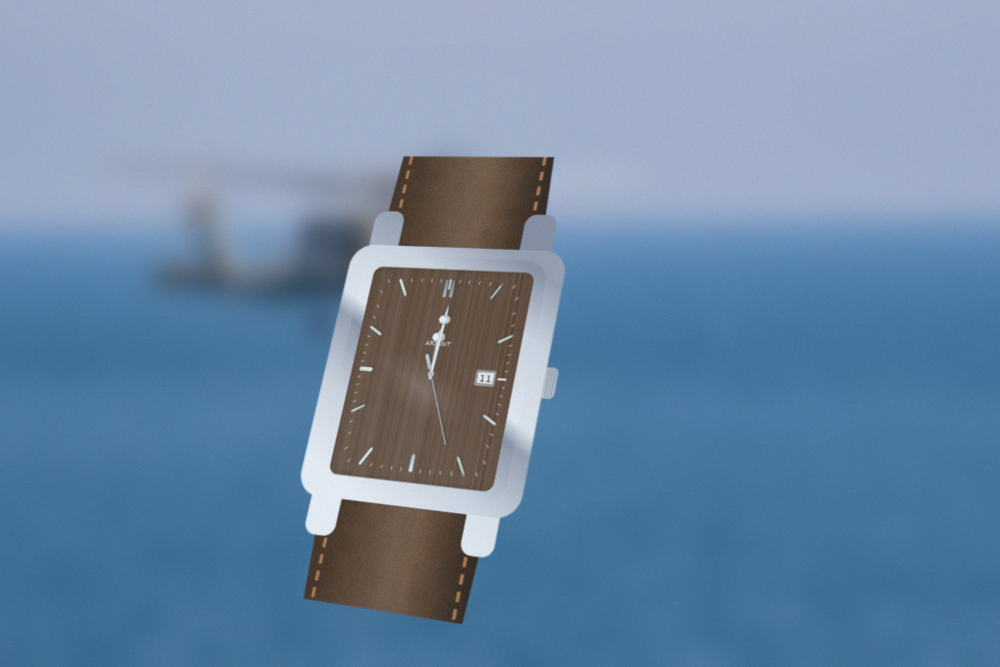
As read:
{"hour": 12, "minute": 0, "second": 26}
